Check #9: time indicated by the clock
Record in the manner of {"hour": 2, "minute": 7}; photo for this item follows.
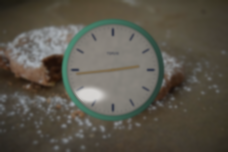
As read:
{"hour": 2, "minute": 44}
